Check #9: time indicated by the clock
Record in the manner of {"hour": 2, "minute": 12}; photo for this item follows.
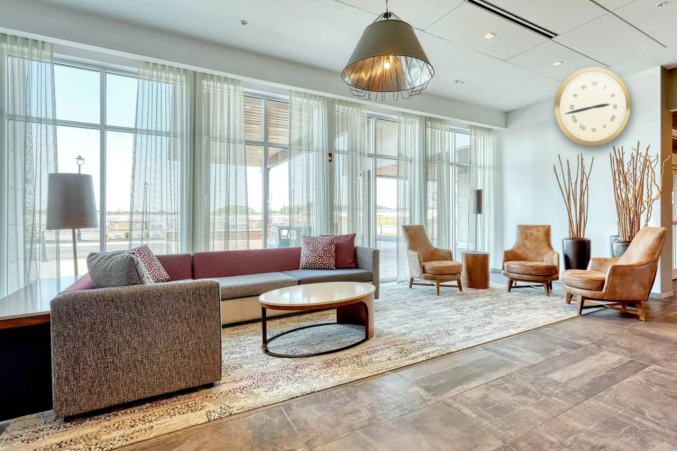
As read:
{"hour": 2, "minute": 43}
